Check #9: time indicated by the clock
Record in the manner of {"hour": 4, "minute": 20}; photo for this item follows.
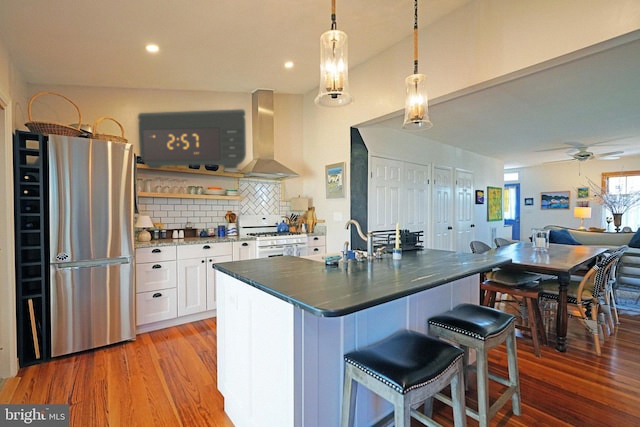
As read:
{"hour": 2, "minute": 57}
